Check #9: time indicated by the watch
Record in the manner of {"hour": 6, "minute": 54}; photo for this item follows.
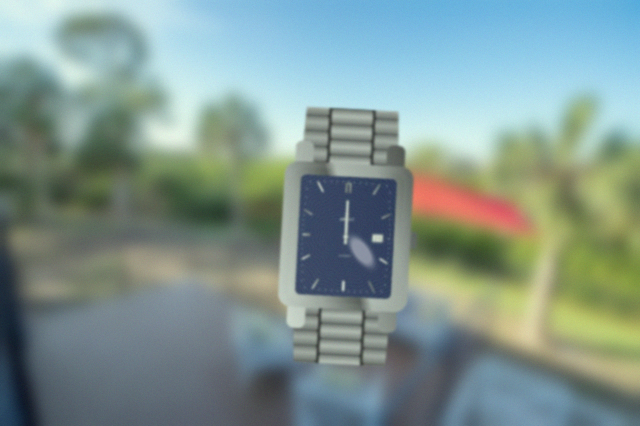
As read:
{"hour": 12, "minute": 0}
